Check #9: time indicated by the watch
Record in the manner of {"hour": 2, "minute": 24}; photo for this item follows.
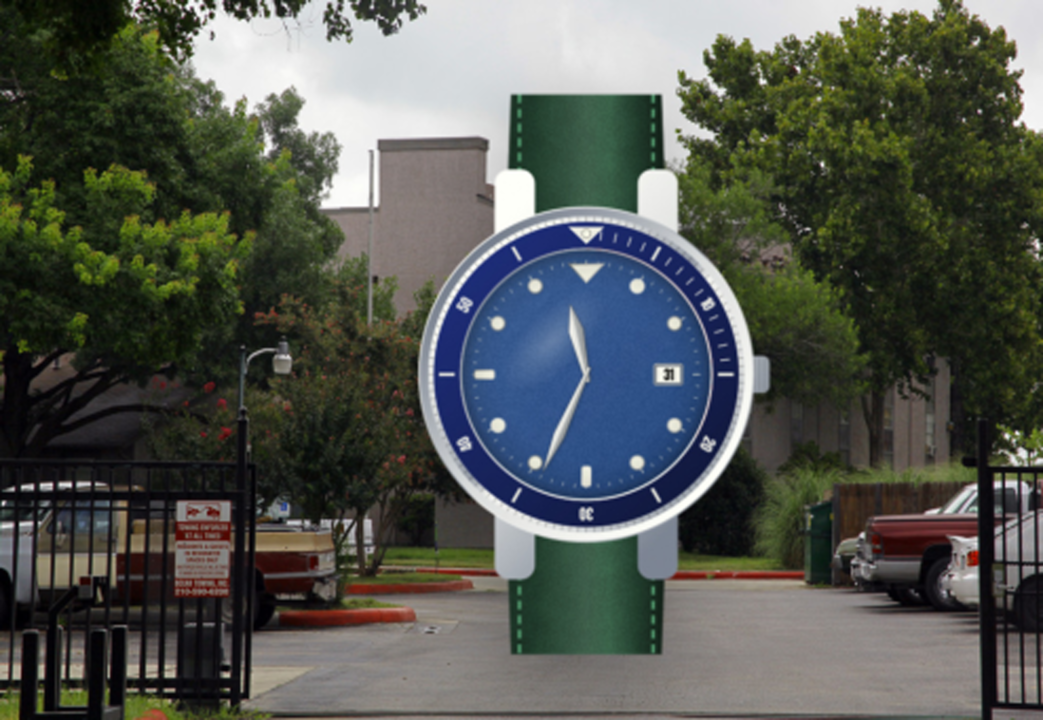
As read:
{"hour": 11, "minute": 34}
